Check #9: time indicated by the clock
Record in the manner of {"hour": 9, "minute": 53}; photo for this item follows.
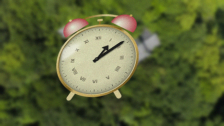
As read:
{"hour": 1, "minute": 9}
